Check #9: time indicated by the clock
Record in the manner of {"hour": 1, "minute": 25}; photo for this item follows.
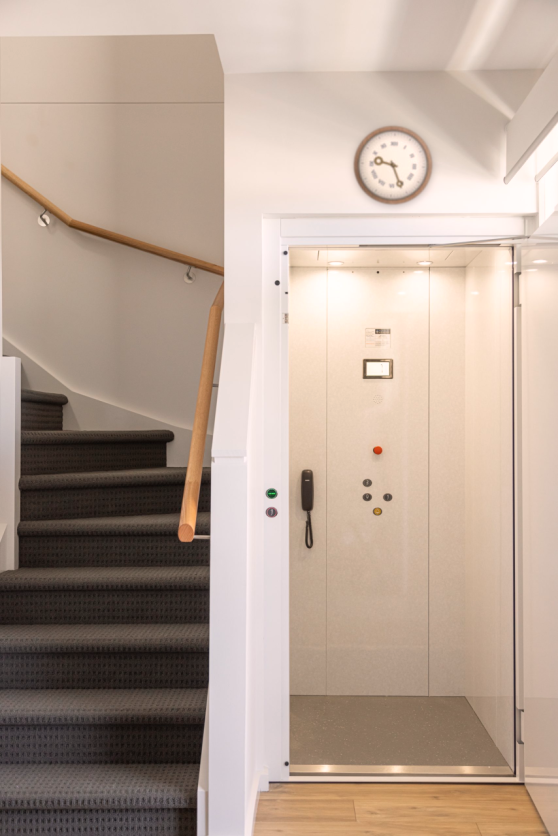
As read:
{"hour": 9, "minute": 26}
